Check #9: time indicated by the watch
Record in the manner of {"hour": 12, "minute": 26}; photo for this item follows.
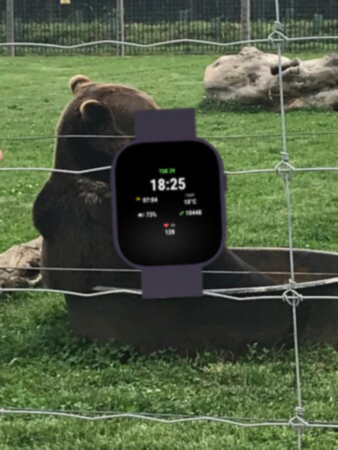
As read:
{"hour": 18, "minute": 25}
